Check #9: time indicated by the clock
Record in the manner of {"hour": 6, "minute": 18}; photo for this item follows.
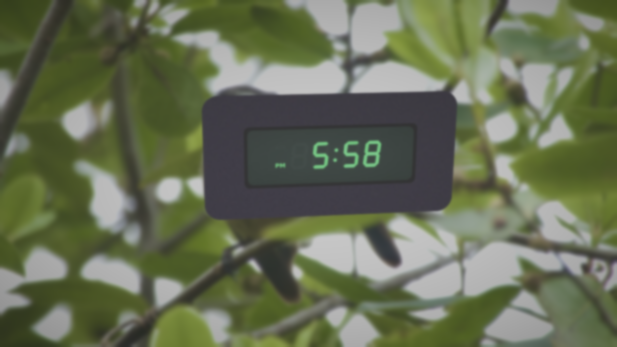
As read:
{"hour": 5, "minute": 58}
